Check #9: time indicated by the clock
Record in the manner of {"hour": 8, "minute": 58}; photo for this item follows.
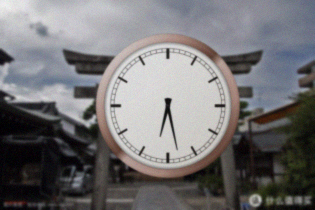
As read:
{"hour": 6, "minute": 28}
